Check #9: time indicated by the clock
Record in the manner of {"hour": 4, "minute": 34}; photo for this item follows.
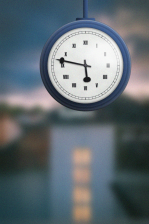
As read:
{"hour": 5, "minute": 47}
